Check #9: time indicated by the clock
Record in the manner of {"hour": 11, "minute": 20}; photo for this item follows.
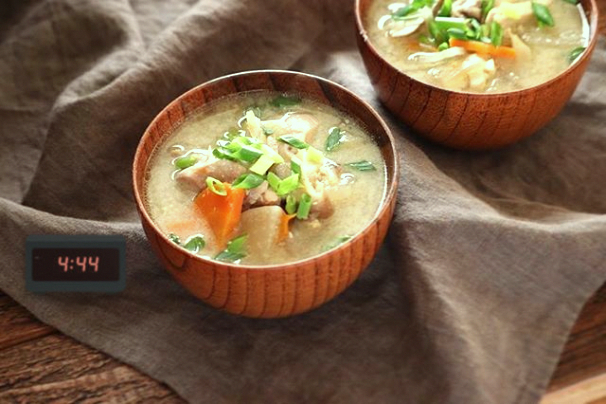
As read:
{"hour": 4, "minute": 44}
